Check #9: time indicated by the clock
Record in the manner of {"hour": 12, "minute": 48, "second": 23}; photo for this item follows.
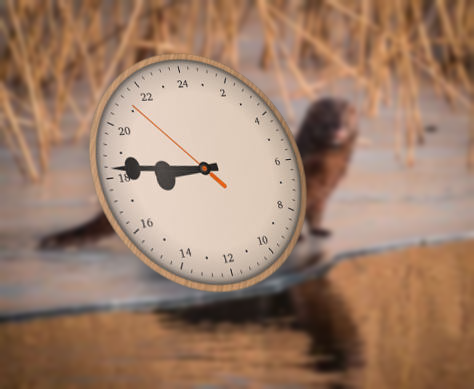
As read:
{"hour": 17, "minute": 45, "second": 53}
